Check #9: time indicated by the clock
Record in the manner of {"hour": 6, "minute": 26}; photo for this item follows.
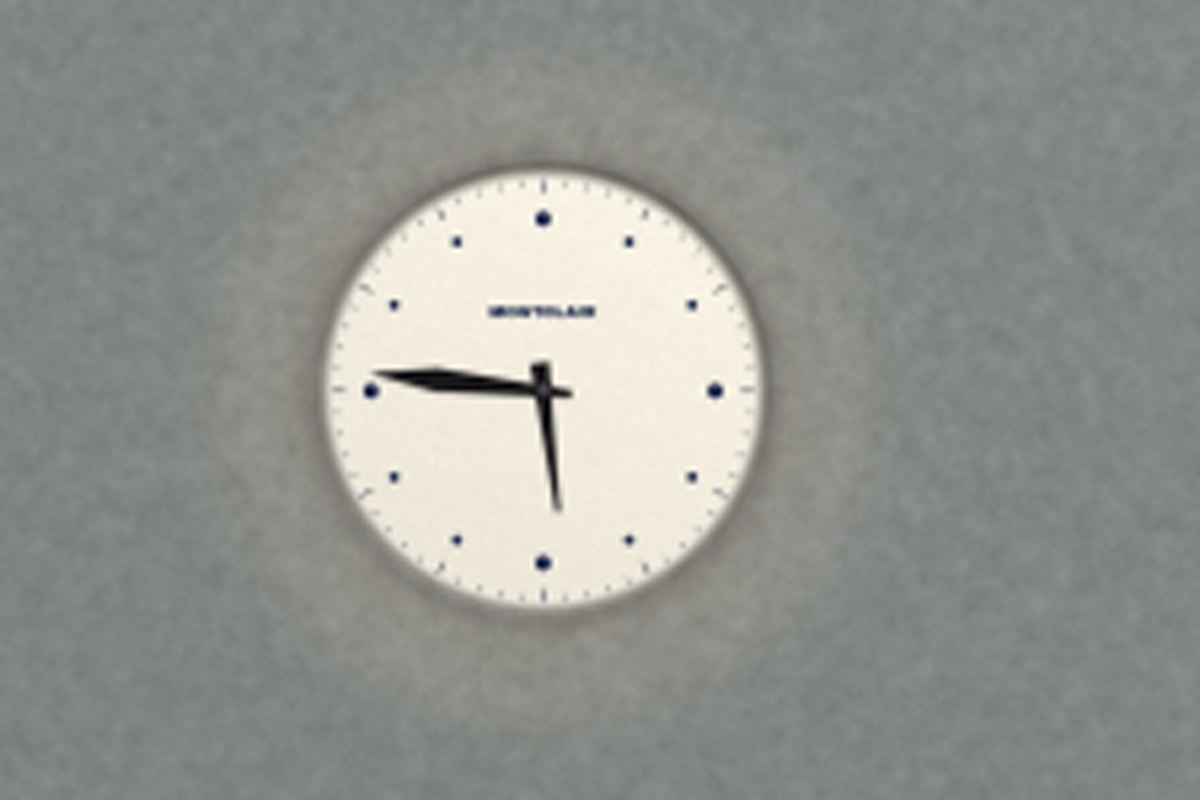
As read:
{"hour": 5, "minute": 46}
